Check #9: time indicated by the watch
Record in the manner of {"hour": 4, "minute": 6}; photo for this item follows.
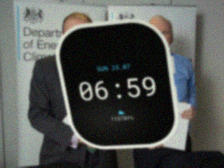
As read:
{"hour": 6, "minute": 59}
